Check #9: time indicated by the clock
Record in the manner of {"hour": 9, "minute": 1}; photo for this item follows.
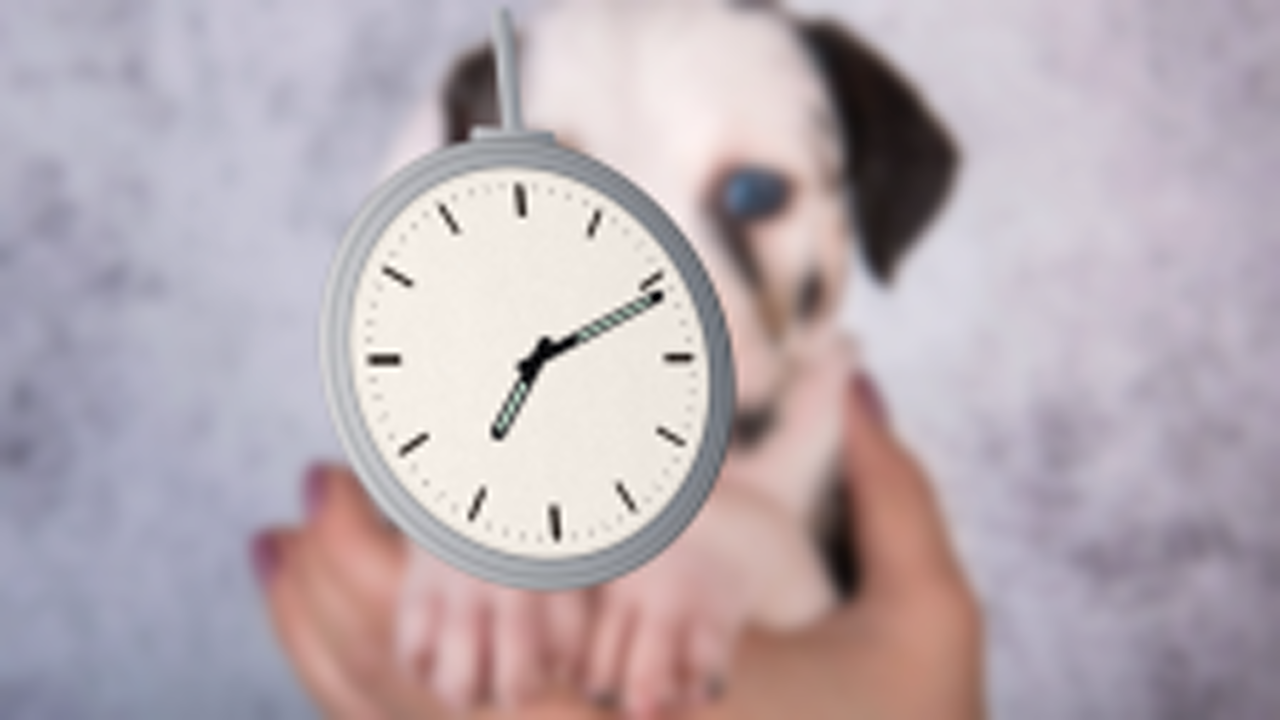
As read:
{"hour": 7, "minute": 11}
